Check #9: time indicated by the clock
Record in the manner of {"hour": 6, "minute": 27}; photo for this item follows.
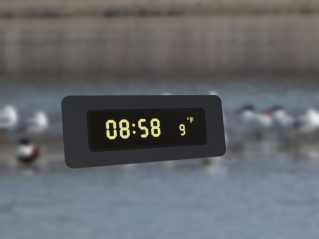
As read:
{"hour": 8, "minute": 58}
